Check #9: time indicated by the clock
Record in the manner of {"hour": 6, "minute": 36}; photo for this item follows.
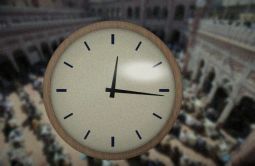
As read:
{"hour": 12, "minute": 16}
